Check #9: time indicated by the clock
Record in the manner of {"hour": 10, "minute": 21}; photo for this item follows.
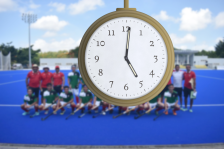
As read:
{"hour": 5, "minute": 1}
